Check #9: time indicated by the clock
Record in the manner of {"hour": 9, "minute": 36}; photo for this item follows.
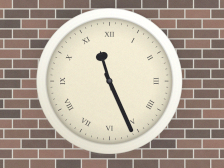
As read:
{"hour": 11, "minute": 26}
